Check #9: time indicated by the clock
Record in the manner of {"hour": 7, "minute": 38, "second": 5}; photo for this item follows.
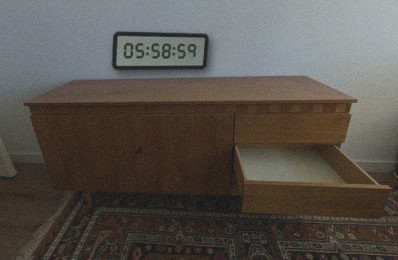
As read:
{"hour": 5, "minute": 58, "second": 59}
